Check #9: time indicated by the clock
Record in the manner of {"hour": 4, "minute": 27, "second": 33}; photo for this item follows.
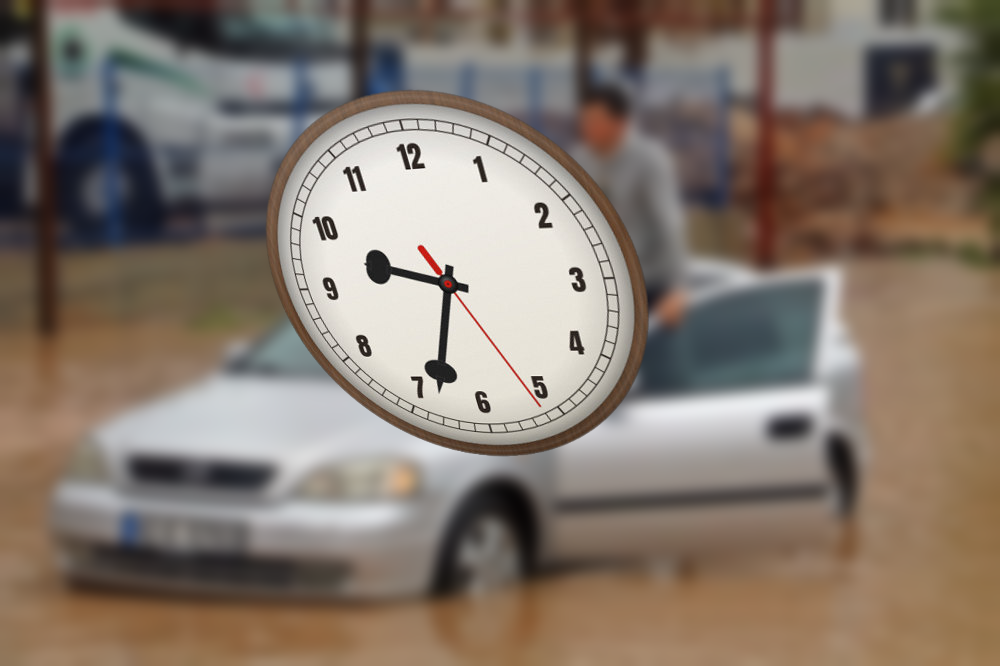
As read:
{"hour": 9, "minute": 33, "second": 26}
